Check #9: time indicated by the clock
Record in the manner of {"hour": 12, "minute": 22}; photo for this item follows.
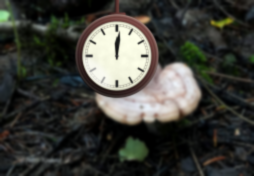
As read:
{"hour": 12, "minute": 1}
